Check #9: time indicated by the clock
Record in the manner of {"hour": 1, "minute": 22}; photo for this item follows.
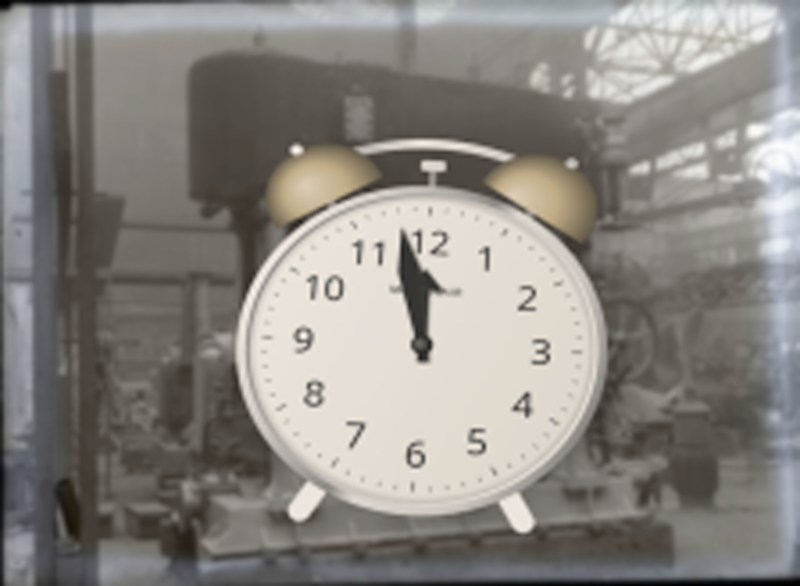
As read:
{"hour": 11, "minute": 58}
